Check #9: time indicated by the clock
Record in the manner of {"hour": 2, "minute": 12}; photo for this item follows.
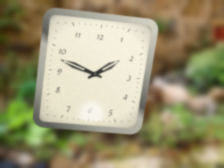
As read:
{"hour": 1, "minute": 48}
